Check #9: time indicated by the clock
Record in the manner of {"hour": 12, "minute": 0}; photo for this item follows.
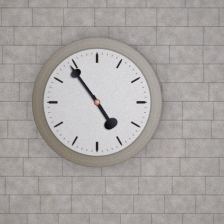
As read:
{"hour": 4, "minute": 54}
